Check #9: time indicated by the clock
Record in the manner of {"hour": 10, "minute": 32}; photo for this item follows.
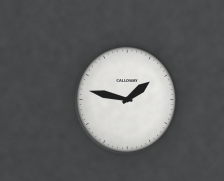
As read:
{"hour": 1, "minute": 47}
